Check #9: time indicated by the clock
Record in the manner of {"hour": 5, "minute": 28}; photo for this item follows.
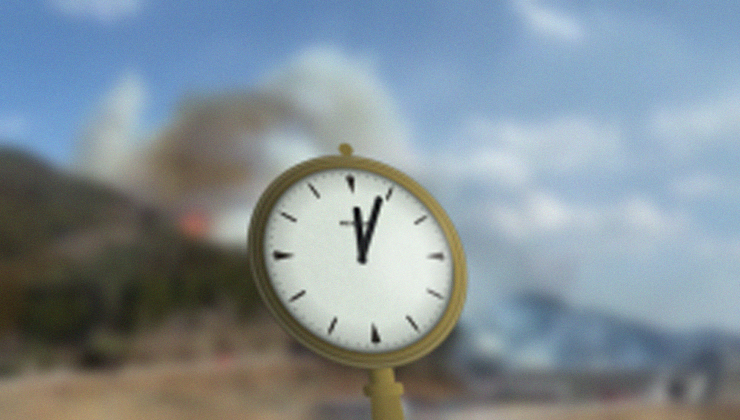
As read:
{"hour": 12, "minute": 4}
